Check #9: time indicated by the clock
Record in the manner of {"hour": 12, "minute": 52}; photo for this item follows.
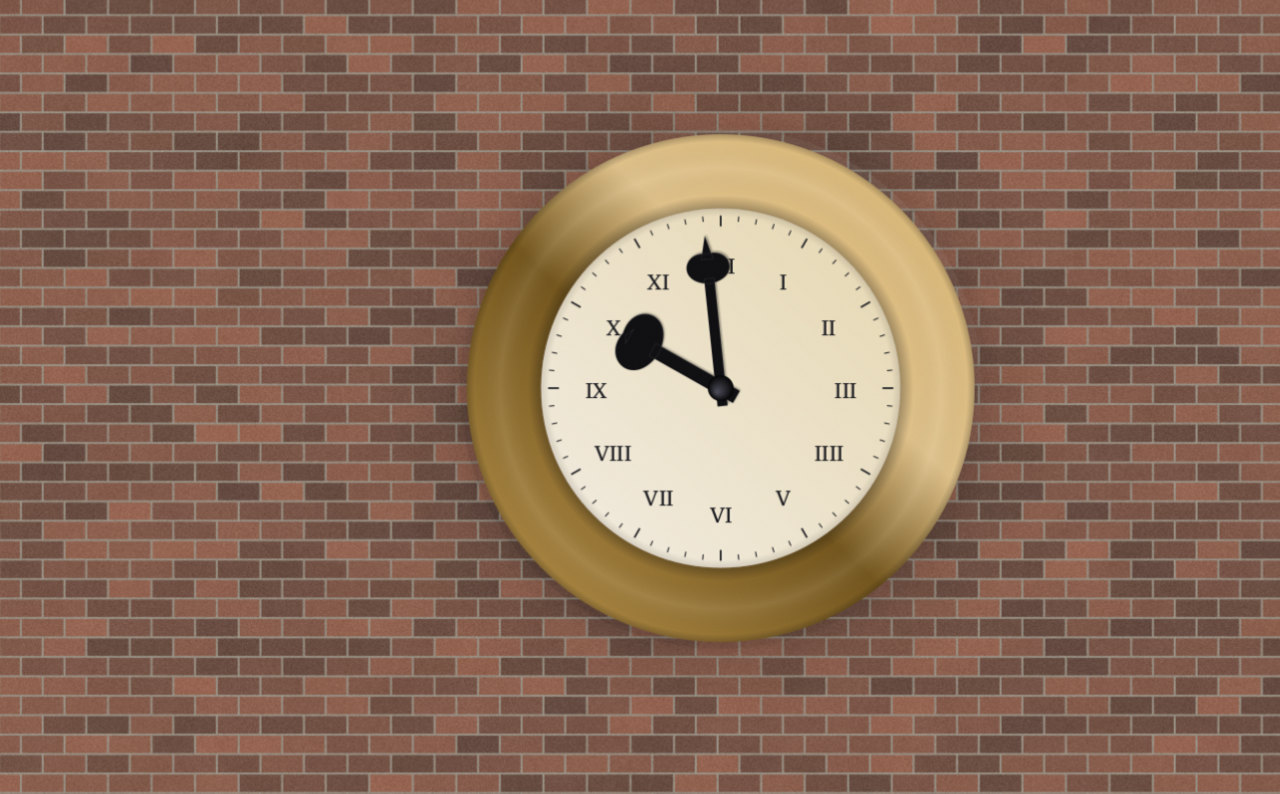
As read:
{"hour": 9, "minute": 59}
